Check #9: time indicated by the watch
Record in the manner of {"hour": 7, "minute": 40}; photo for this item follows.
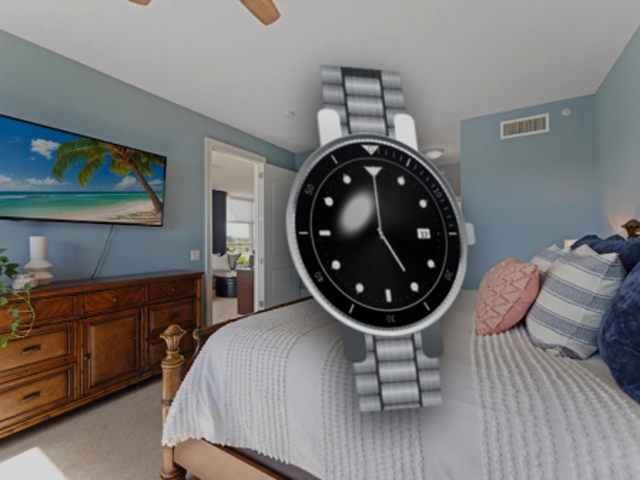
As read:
{"hour": 5, "minute": 0}
